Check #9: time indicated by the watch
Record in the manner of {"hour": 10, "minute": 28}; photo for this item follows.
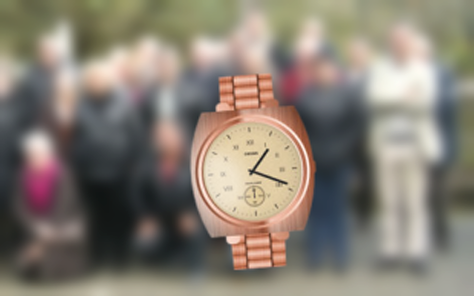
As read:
{"hour": 1, "minute": 19}
